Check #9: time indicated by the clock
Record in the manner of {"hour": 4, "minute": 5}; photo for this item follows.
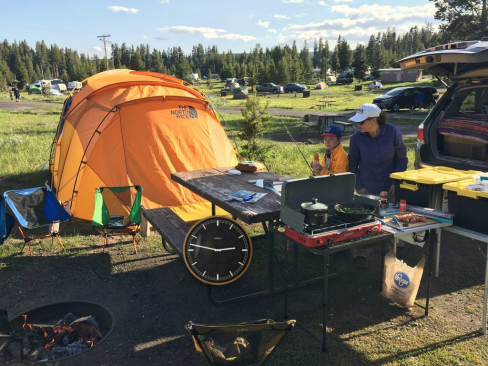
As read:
{"hour": 2, "minute": 47}
